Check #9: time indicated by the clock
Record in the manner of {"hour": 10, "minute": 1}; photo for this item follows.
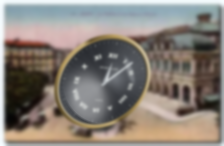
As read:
{"hour": 12, "minute": 7}
